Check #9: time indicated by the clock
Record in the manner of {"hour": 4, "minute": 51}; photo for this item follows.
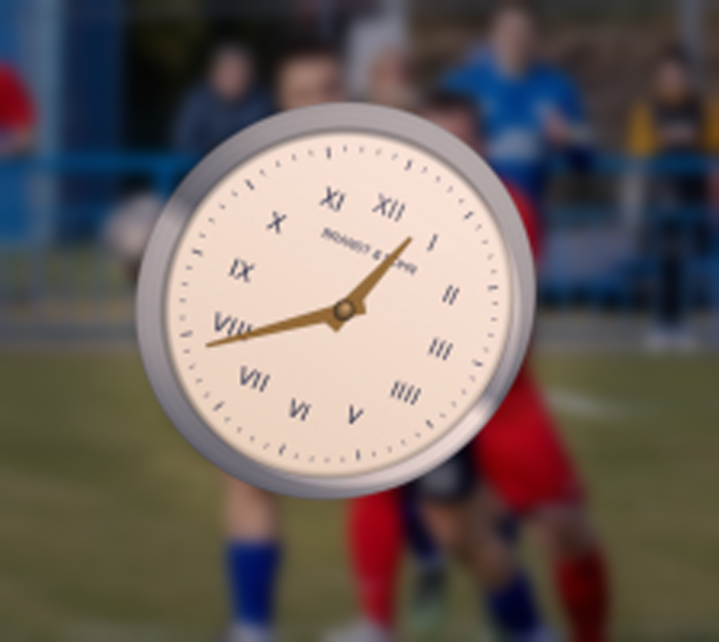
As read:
{"hour": 12, "minute": 39}
